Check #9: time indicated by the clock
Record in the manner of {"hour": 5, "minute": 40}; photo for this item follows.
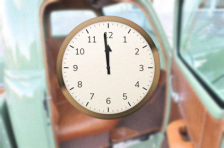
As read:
{"hour": 11, "minute": 59}
